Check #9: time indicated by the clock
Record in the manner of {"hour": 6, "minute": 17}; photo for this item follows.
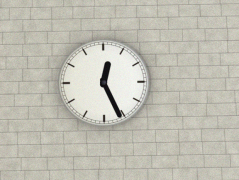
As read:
{"hour": 12, "minute": 26}
